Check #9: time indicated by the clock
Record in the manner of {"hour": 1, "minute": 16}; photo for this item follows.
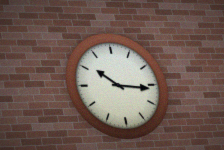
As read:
{"hour": 10, "minute": 16}
